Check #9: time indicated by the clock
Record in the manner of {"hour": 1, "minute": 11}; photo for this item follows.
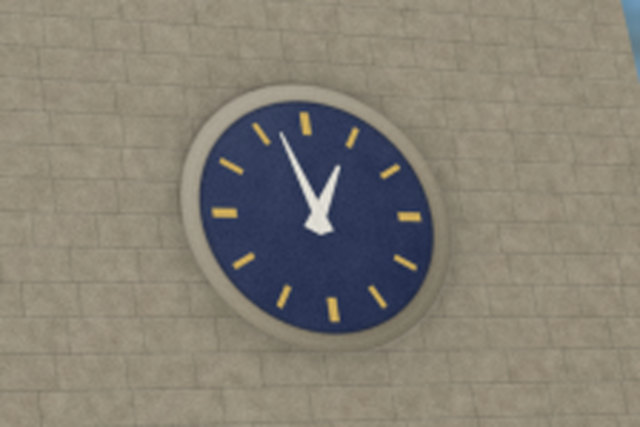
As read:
{"hour": 12, "minute": 57}
